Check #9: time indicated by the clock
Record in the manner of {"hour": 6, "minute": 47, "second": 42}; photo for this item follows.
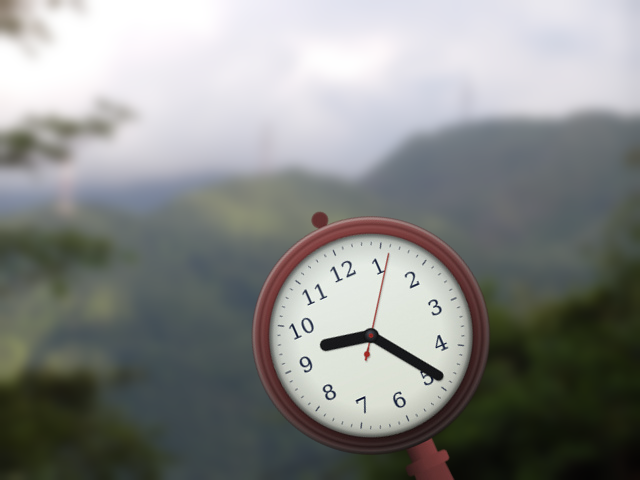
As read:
{"hour": 9, "minute": 24, "second": 6}
